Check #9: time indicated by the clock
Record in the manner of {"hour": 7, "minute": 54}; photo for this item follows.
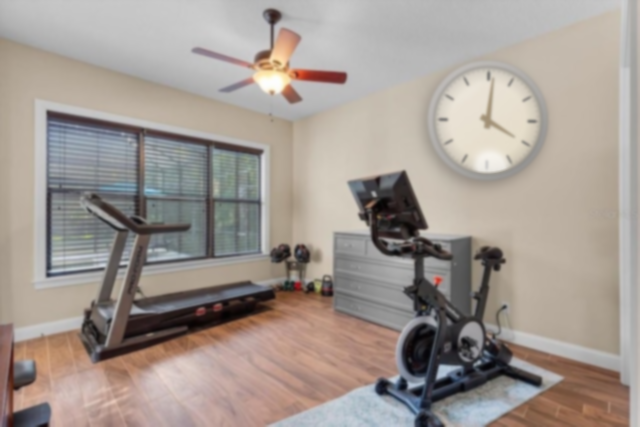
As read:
{"hour": 4, "minute": 1}
